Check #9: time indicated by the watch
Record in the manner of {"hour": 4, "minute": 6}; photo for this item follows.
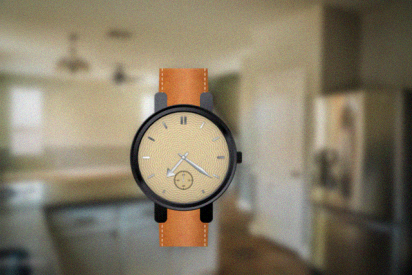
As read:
{"hour": 7, "minute": 21}
